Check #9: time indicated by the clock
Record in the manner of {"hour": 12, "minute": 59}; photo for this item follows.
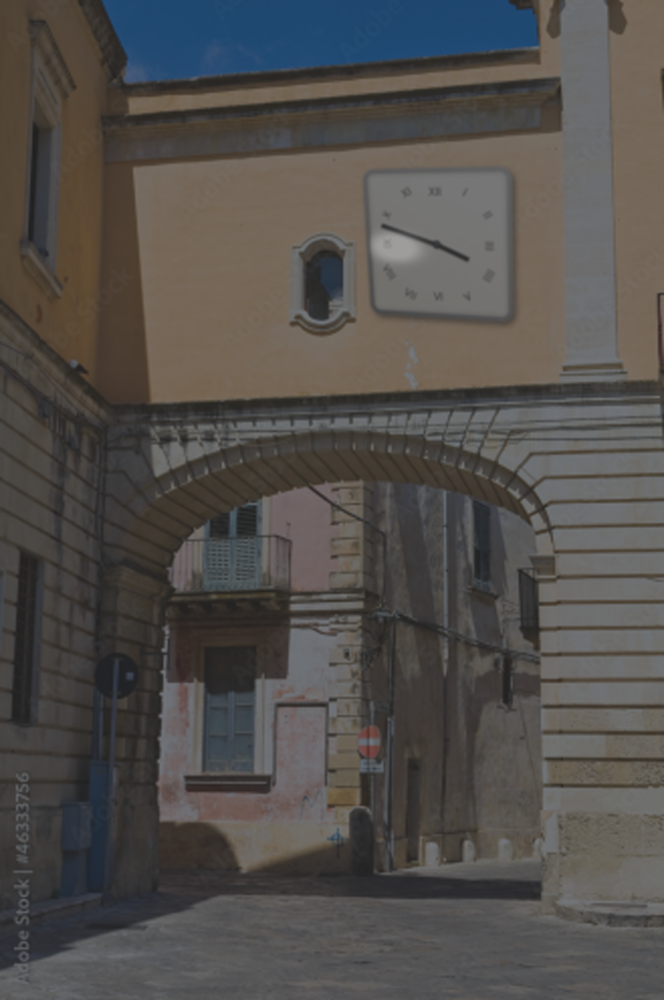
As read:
{"hour": 3, "minute": 48}
